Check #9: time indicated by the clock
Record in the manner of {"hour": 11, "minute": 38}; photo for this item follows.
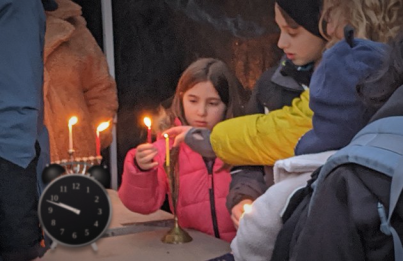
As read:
{"hour": 9, "minute": 48}
